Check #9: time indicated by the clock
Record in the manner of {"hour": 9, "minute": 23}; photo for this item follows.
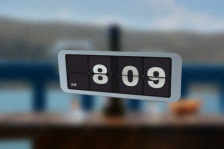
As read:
{"hour": 8, "minute": 9}
